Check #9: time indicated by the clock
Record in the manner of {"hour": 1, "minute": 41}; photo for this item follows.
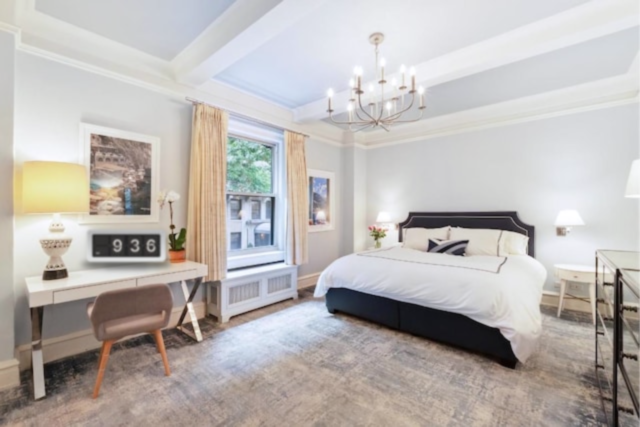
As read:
{"hour": 9, "minute": 36}
